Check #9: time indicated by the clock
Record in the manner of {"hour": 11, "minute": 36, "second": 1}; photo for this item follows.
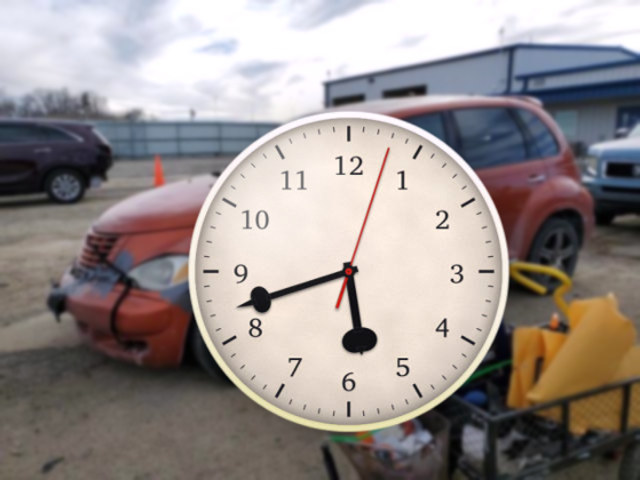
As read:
{"hour": 5, "minute": 42, "second": 3}
